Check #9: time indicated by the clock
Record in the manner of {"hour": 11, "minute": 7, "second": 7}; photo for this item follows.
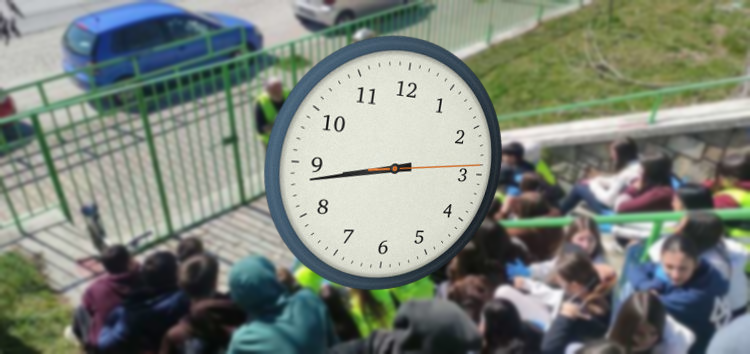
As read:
{"hour": 8, "minute": 43, "second": 14}
